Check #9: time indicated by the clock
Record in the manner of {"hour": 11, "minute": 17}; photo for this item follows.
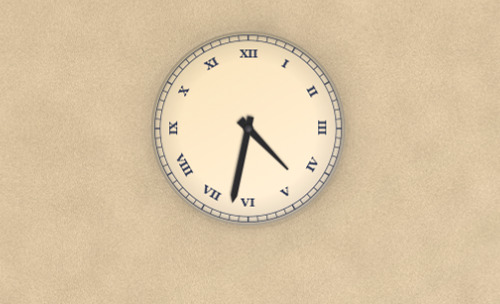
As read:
{"hour": 4, "minute": 32}
